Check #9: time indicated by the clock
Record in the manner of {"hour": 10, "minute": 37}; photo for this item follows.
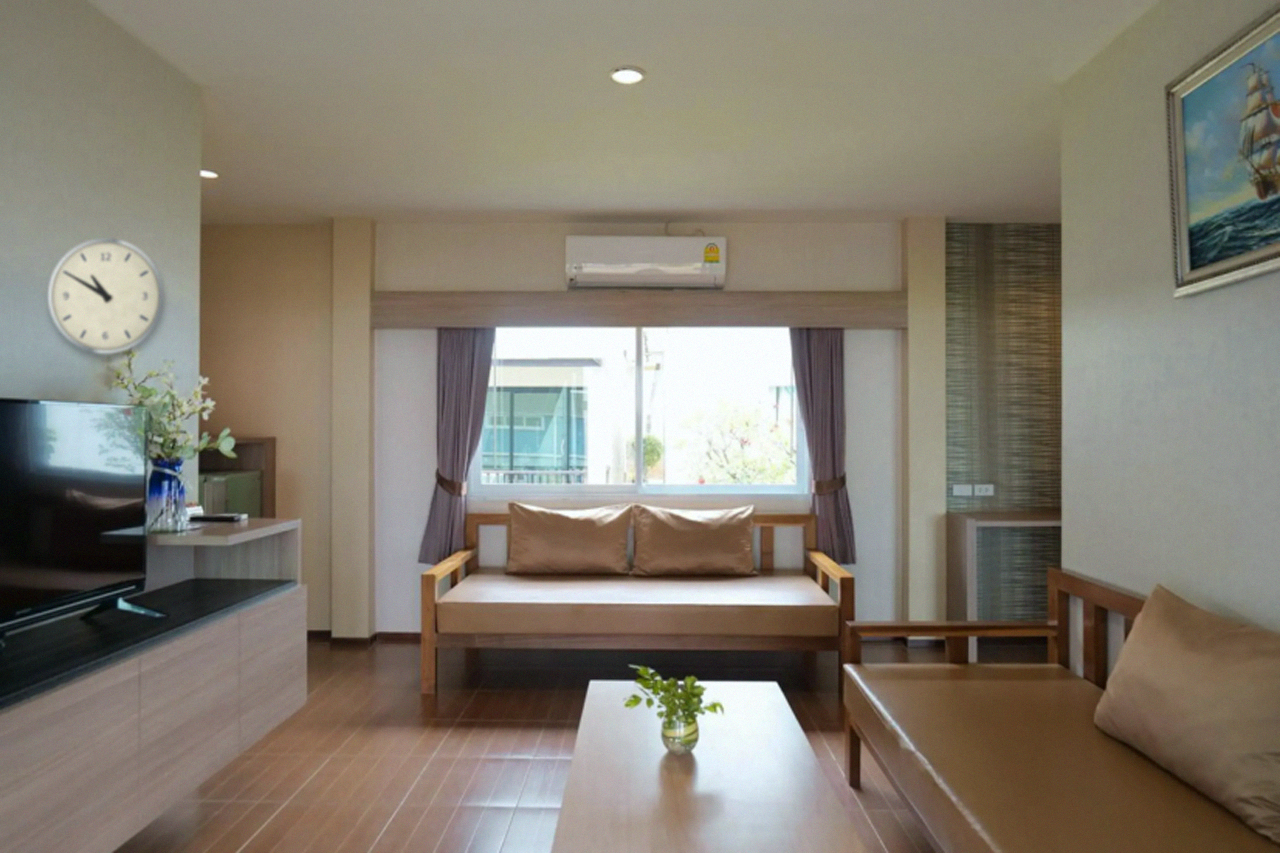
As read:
{"hour": 10, "minute": 50}
